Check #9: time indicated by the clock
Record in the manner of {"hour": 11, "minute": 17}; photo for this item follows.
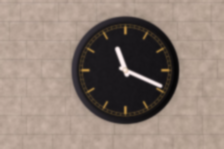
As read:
{"hour": 11, "minute": 19}
